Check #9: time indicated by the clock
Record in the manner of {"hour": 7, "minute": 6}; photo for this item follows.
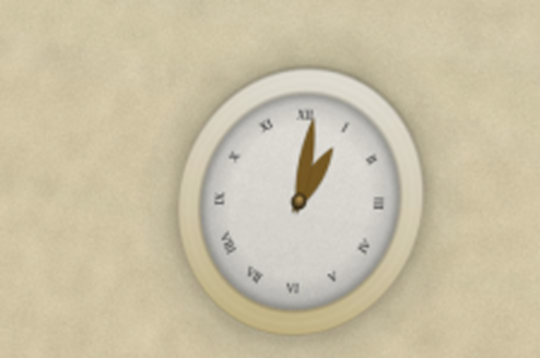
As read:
{"hour": 1, "minute": 1}
